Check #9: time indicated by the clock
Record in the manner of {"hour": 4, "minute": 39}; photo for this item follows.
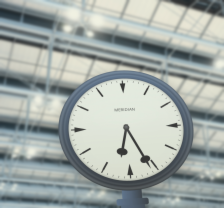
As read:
{"hour": 6, "minute": 26}
